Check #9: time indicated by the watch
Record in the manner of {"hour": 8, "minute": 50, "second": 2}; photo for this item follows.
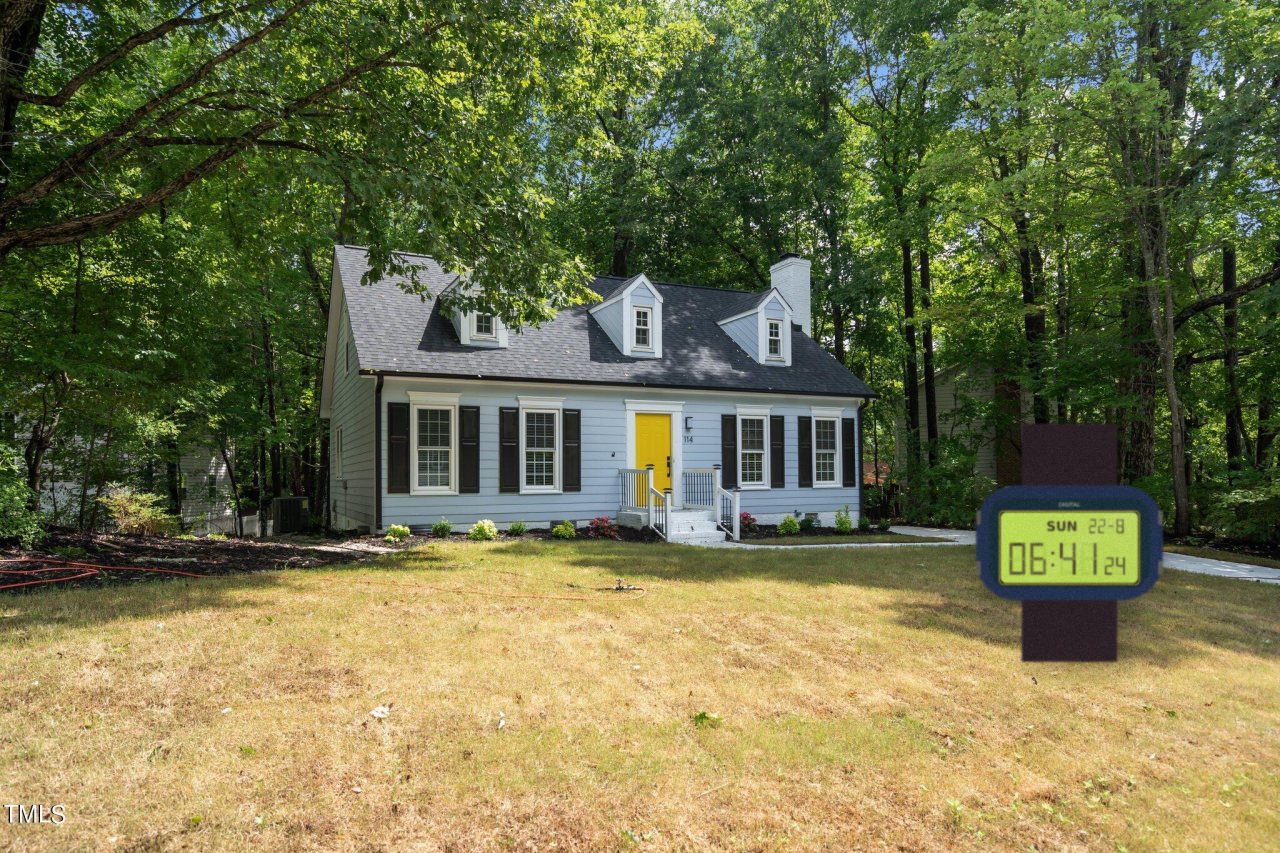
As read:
{"hour": 6, "minute": 41, "second": 24}
